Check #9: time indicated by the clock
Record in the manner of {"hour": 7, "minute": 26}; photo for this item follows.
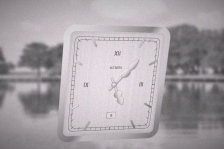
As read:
{"hour": 5, "minute": 7}
